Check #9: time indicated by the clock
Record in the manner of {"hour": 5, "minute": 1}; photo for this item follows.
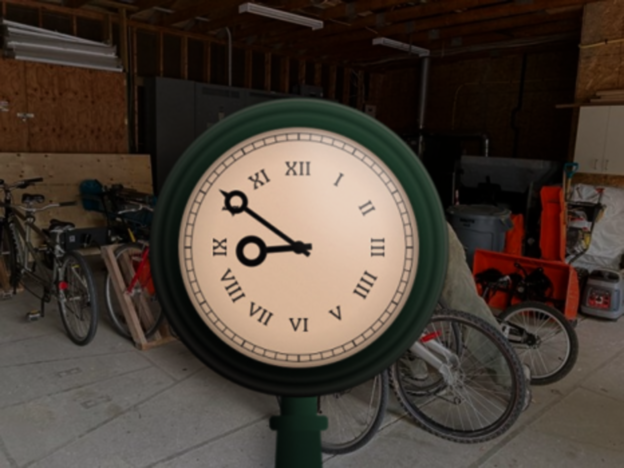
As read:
{"hour": 8, "minute": 51}
